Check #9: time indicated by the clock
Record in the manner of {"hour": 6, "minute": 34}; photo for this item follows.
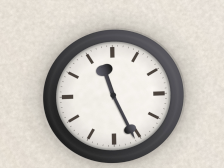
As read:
{"hour": 11, "minute": 26}
